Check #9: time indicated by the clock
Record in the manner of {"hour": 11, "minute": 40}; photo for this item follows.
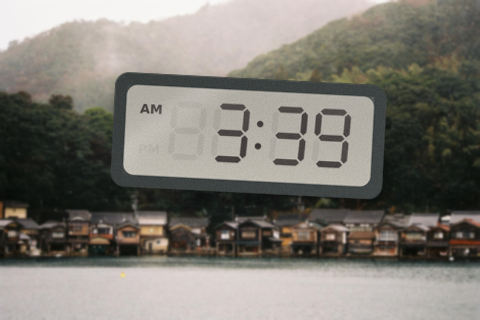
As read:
{"hour": 3, "minute": 39}
